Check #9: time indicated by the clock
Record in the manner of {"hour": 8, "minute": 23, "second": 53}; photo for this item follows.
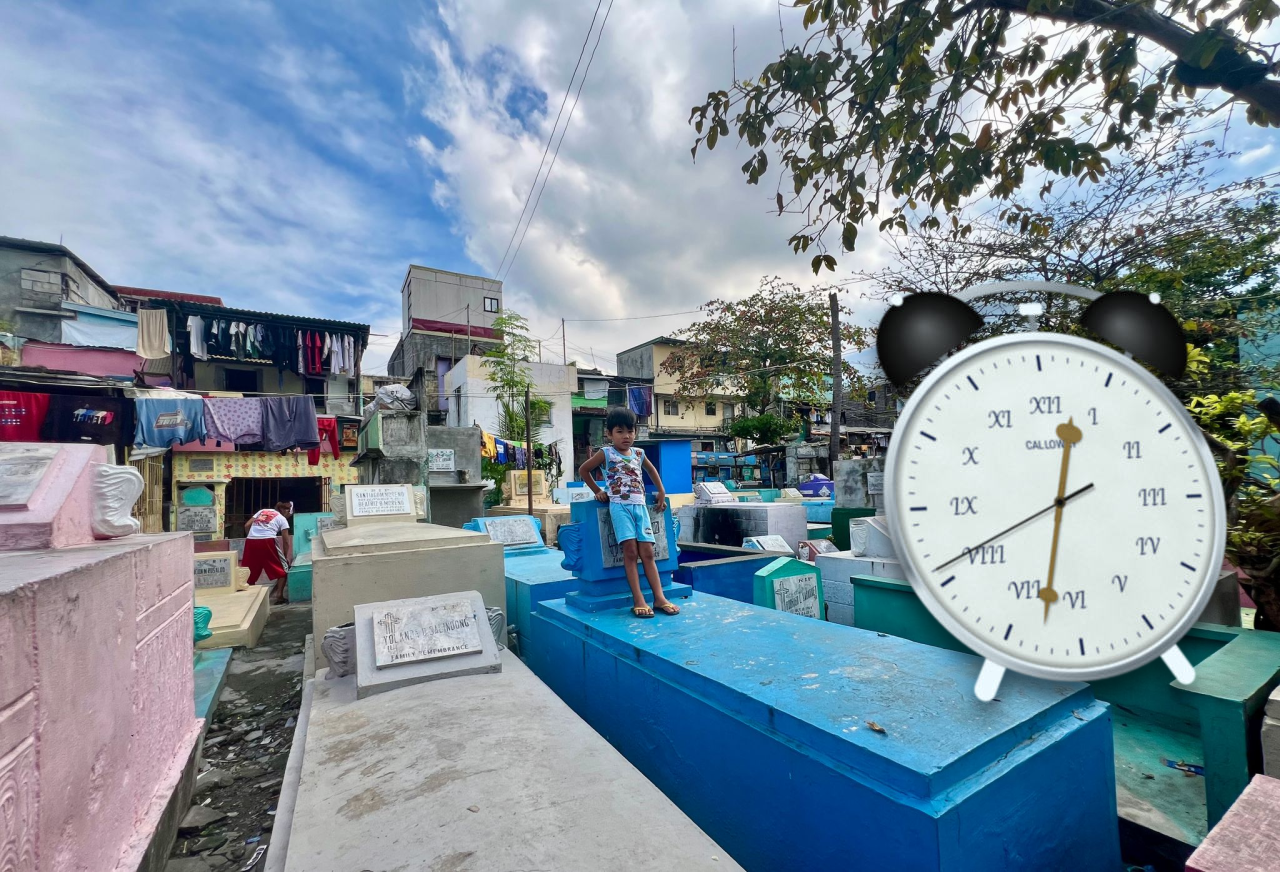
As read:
{"hour": 12, "minute": 32, "second": 41}
